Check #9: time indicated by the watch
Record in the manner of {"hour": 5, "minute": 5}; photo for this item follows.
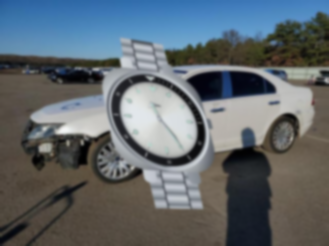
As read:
{"hour": 11, "minute": 25}
